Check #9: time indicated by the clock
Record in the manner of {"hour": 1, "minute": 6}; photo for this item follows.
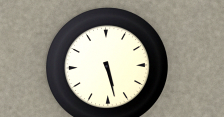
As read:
{"hour": 5, "minute": 28}
